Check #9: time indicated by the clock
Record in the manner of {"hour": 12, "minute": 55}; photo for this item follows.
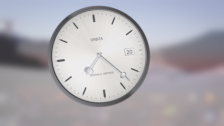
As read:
{"hour": 7, "minute": 23}
